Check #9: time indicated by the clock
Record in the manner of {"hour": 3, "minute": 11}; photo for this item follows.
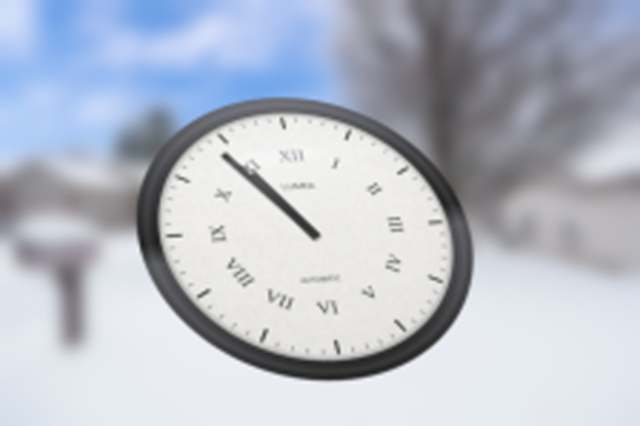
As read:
{"hour": 10, "minute": 54}
